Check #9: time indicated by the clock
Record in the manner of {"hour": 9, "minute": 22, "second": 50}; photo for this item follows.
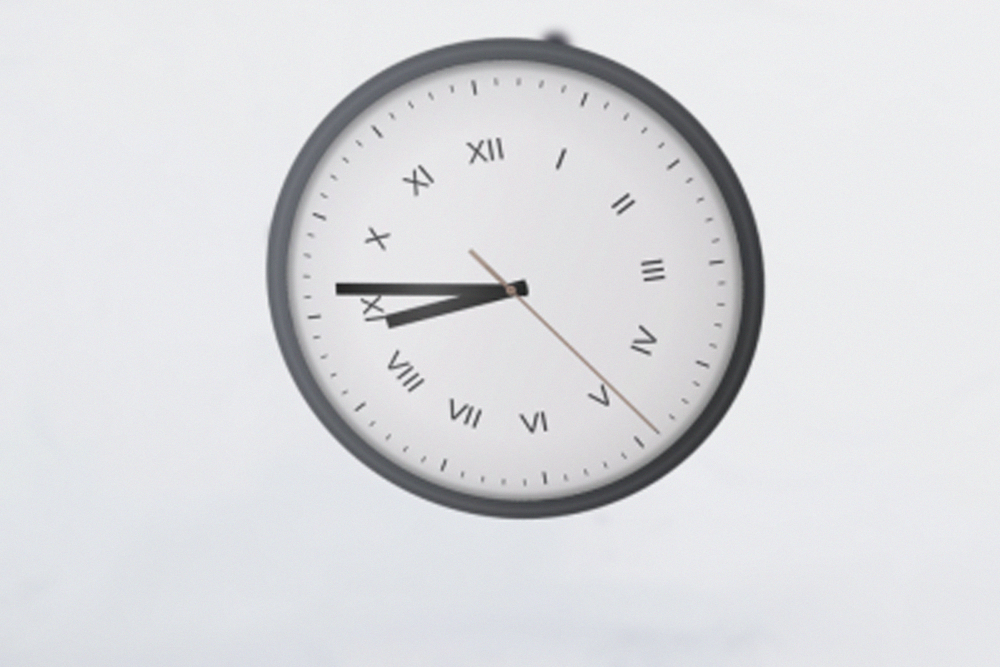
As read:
{"hour": 8, "minute": 46, "second": 24}
